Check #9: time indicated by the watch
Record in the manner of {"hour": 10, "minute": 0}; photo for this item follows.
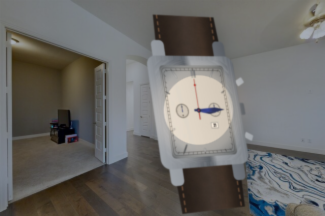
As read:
{"hour": 3, "minute": 15}
